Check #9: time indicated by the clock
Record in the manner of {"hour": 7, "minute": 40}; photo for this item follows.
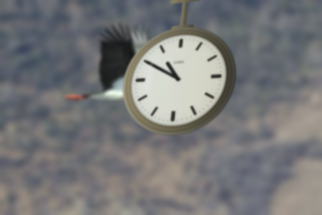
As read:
{"hour": 10, "minute": 50}
